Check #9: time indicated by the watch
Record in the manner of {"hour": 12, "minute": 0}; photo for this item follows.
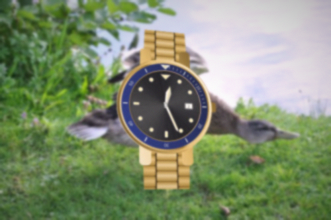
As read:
{"hour": 12, "minute": 26}
